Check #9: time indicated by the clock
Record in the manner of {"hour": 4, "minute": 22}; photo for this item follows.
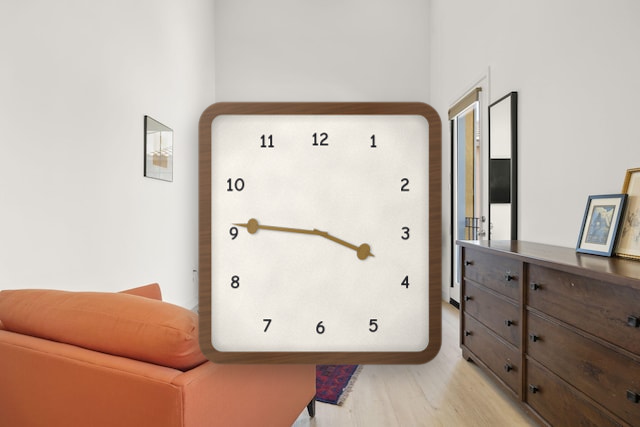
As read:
{"hour": 3, "minute": 46}
